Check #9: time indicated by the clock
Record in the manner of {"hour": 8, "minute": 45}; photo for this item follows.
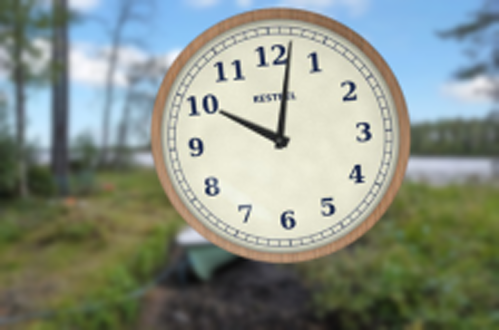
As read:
{"hour": 10, "minute": 2}
